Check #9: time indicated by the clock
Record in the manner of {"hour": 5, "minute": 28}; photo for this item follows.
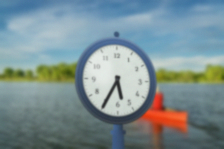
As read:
{"hour": 5, "minute": 35}
